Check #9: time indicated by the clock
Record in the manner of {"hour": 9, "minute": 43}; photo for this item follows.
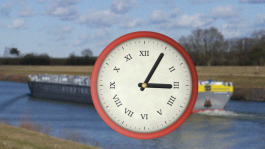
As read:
{"hour": 3, "minute": 5}
